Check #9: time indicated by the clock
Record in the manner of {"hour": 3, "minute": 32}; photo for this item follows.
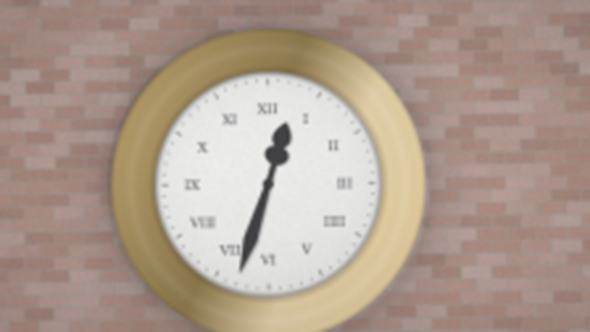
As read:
{"hour": 12, "minute": 33}
